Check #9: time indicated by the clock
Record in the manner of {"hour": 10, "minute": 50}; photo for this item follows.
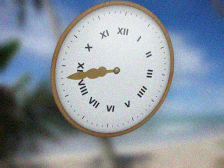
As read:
{"hour": 8, "minute": 43}
